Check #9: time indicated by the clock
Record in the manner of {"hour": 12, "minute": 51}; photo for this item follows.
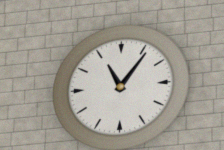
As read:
{"hour": 11, "minute": 6}
